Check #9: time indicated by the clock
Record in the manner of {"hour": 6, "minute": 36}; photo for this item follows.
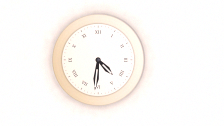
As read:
{"hour": 4, "minute": 31}
